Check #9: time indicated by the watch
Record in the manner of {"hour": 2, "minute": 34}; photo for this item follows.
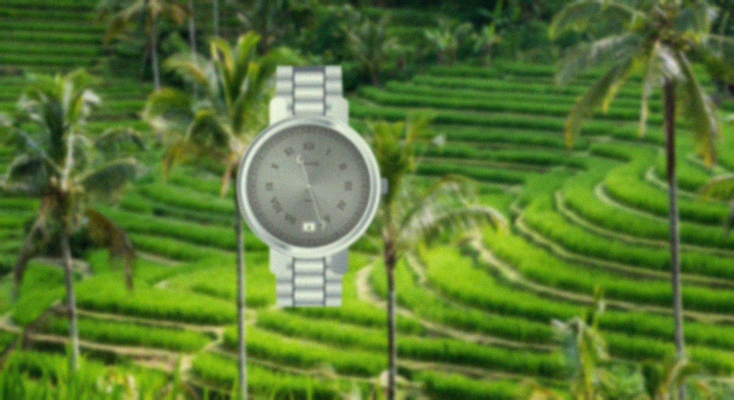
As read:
{"hour": 11, "minute": 27}
